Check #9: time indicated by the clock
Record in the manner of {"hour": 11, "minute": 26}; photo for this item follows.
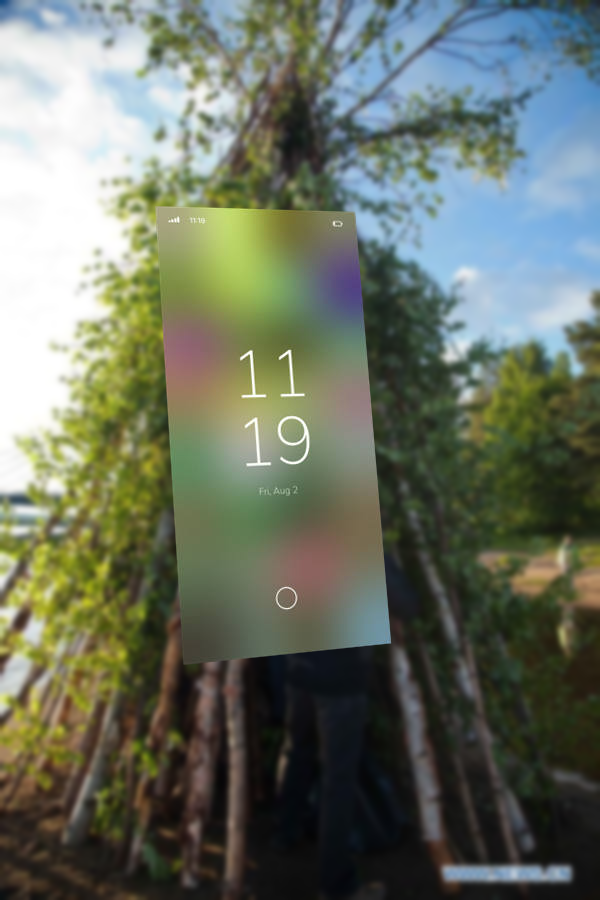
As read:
{"hour": 11, "minute": 19}
